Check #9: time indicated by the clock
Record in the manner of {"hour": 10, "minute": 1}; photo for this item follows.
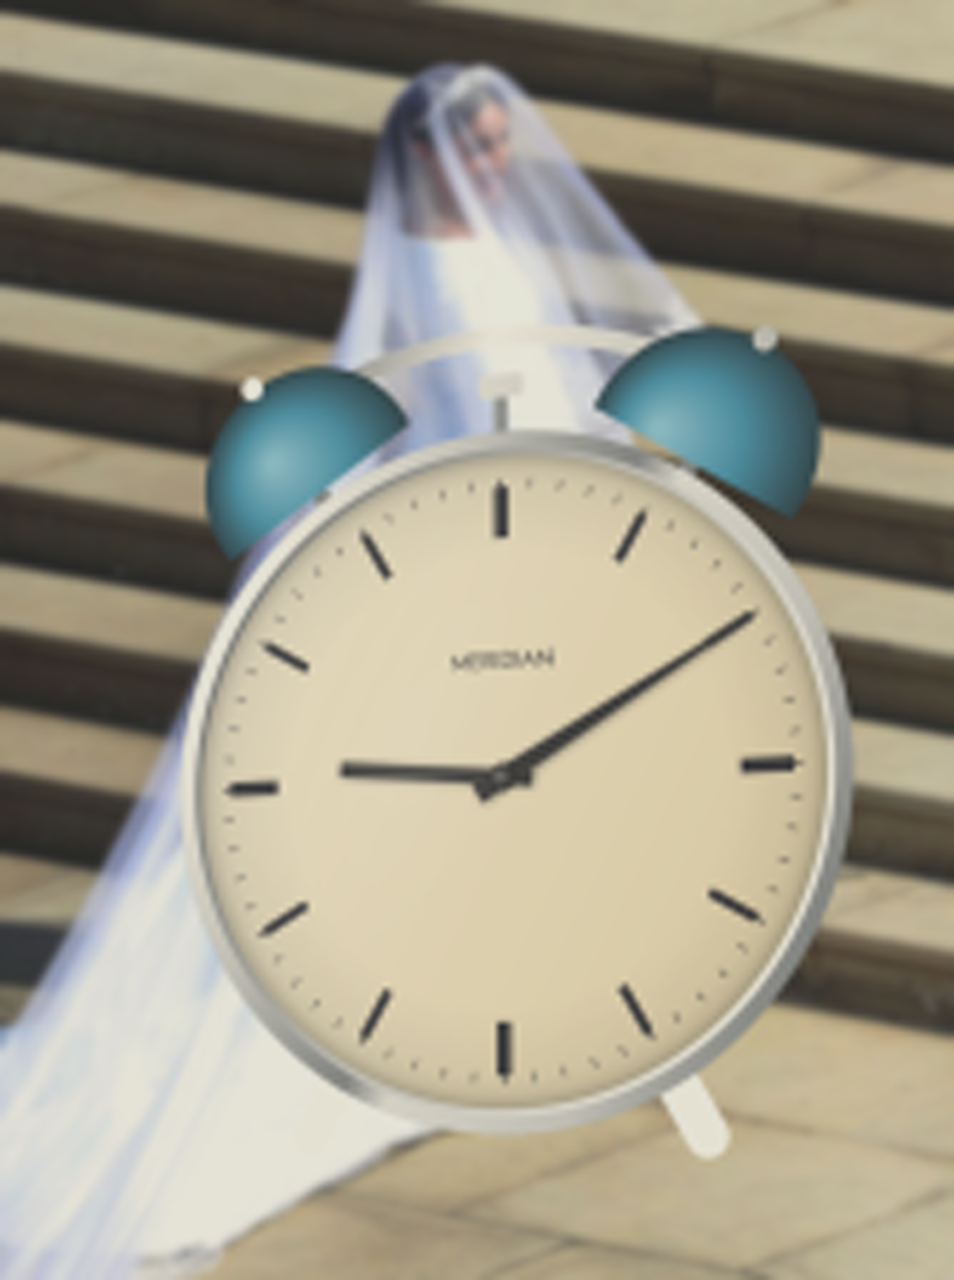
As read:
{"hour": 9, "minute": 10}
